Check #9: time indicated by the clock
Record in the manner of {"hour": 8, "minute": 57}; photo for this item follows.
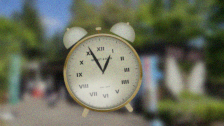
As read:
{"hour": 12, "minute": 56}
